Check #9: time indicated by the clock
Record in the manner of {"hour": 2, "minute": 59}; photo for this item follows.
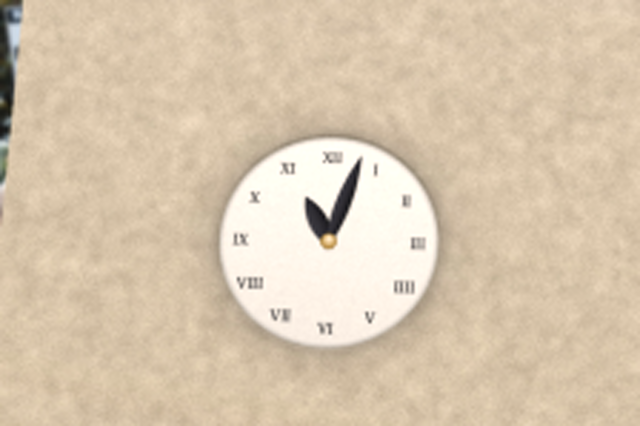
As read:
{"hour": 11, "minute": 3}
